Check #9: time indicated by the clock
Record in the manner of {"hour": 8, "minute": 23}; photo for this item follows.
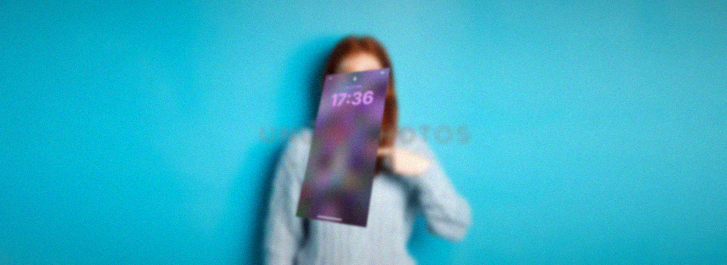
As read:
{"hour": 17, "minute": 36}
